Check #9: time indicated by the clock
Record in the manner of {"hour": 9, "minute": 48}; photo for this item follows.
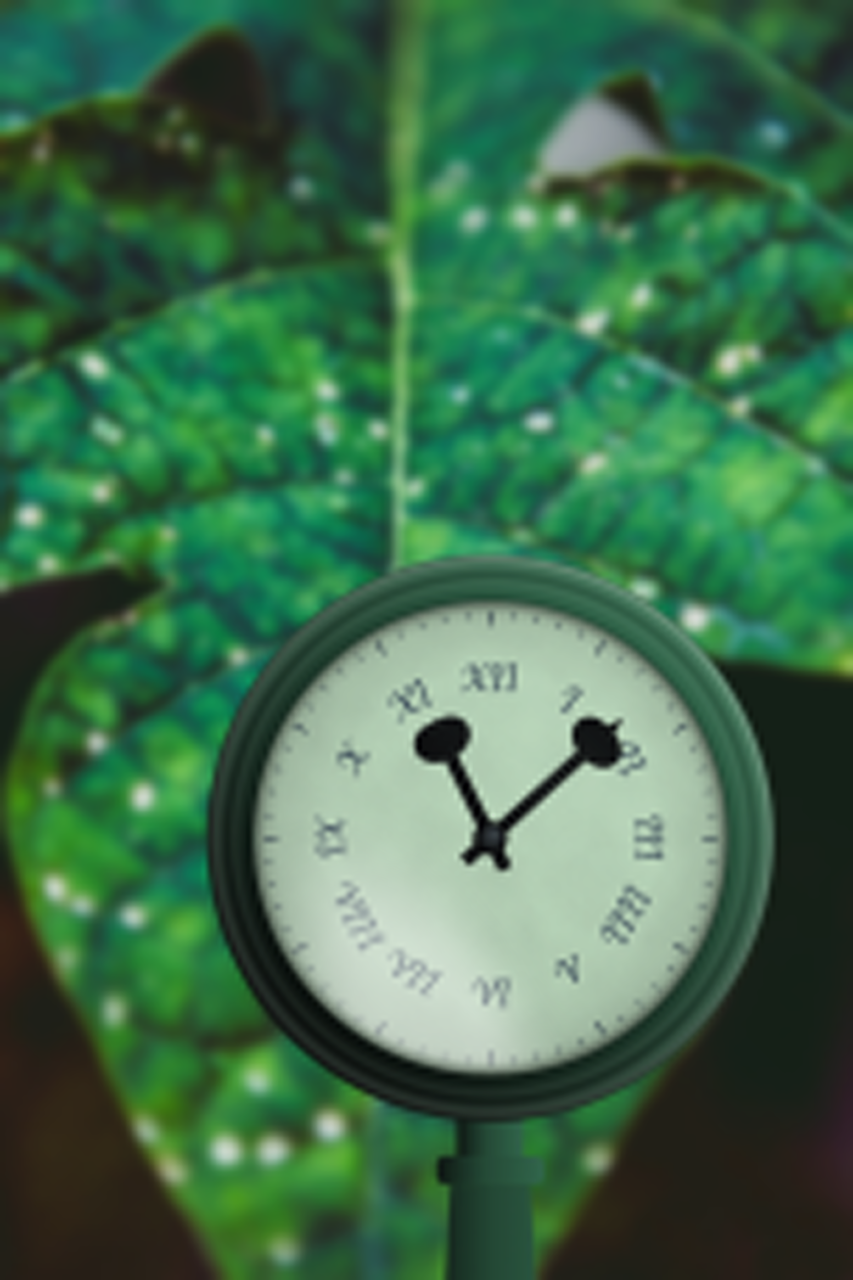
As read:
{"hour": 11, "minute": 8}
